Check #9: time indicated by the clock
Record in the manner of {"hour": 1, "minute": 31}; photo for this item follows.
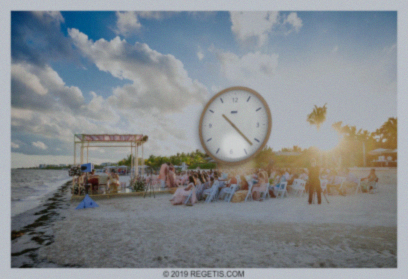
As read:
{"hour": 10, "minute": 22}
